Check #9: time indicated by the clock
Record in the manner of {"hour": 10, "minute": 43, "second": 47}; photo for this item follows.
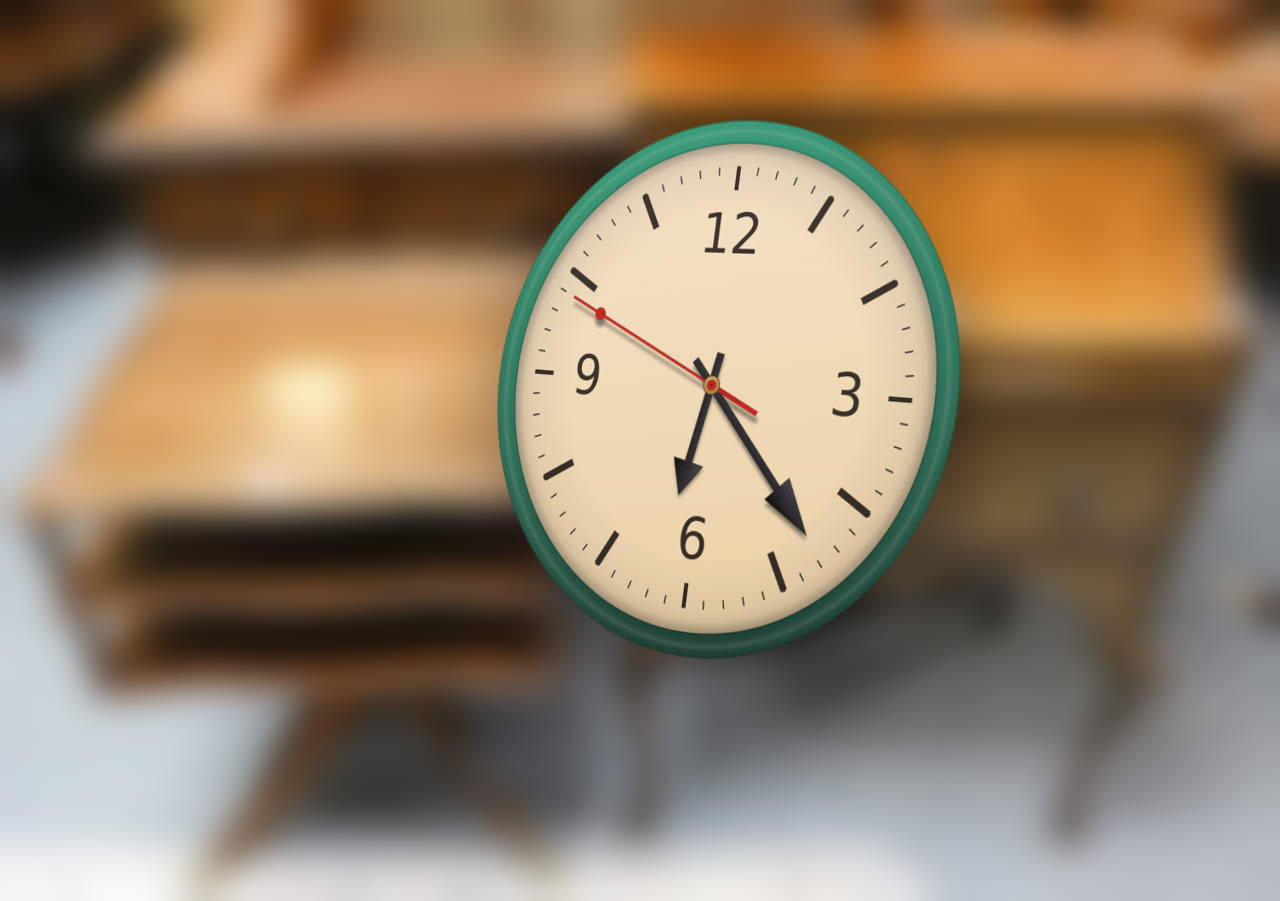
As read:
{"hour": 6, "minute": 22, "second": 49}
